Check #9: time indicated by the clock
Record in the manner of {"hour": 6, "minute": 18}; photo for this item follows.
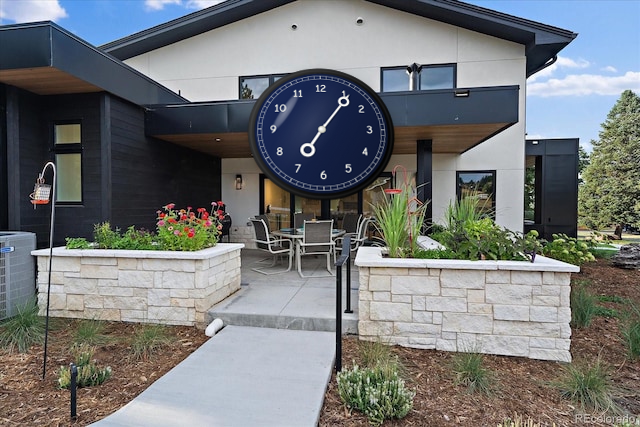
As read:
{"hour": 7, "minute": 6}
